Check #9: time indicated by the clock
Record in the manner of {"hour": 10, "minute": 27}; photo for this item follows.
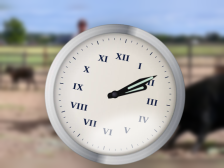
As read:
{"hour": 2, "minute": 9}
